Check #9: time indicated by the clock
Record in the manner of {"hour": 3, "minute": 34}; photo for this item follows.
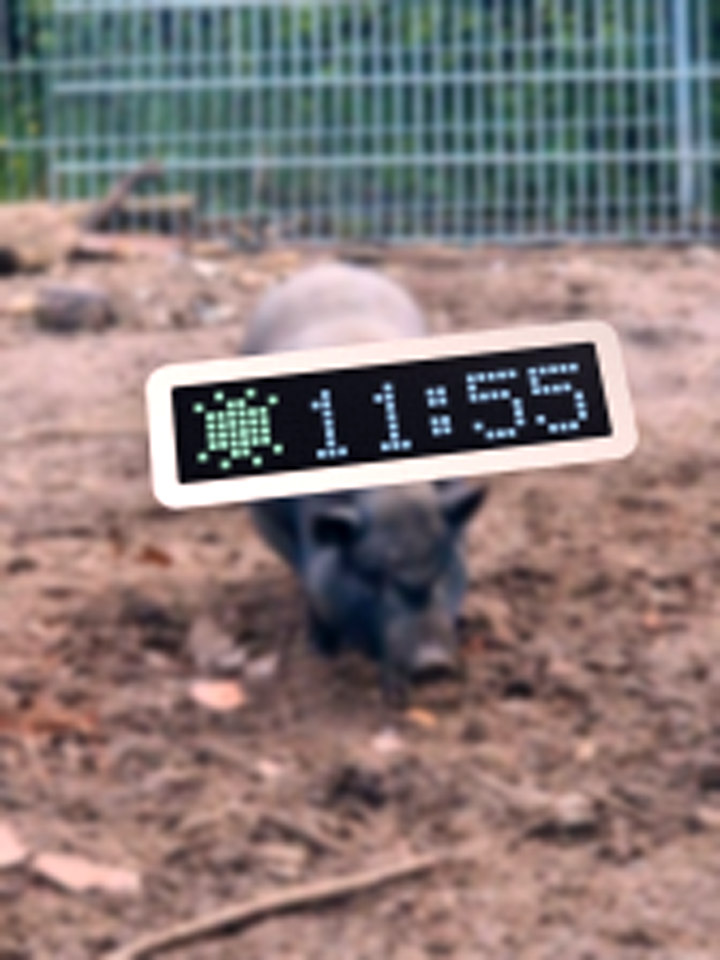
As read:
{"hour": 11, "minute": 55}
